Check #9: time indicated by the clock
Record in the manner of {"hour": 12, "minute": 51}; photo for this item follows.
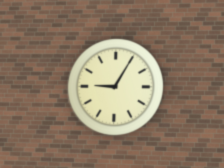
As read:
{"hour": 9, "minute": 5}
